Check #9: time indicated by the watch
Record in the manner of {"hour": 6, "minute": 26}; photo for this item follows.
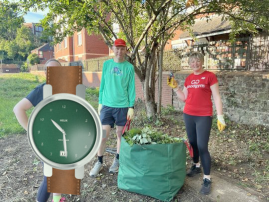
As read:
{"hour": 10, "minute": 29}
